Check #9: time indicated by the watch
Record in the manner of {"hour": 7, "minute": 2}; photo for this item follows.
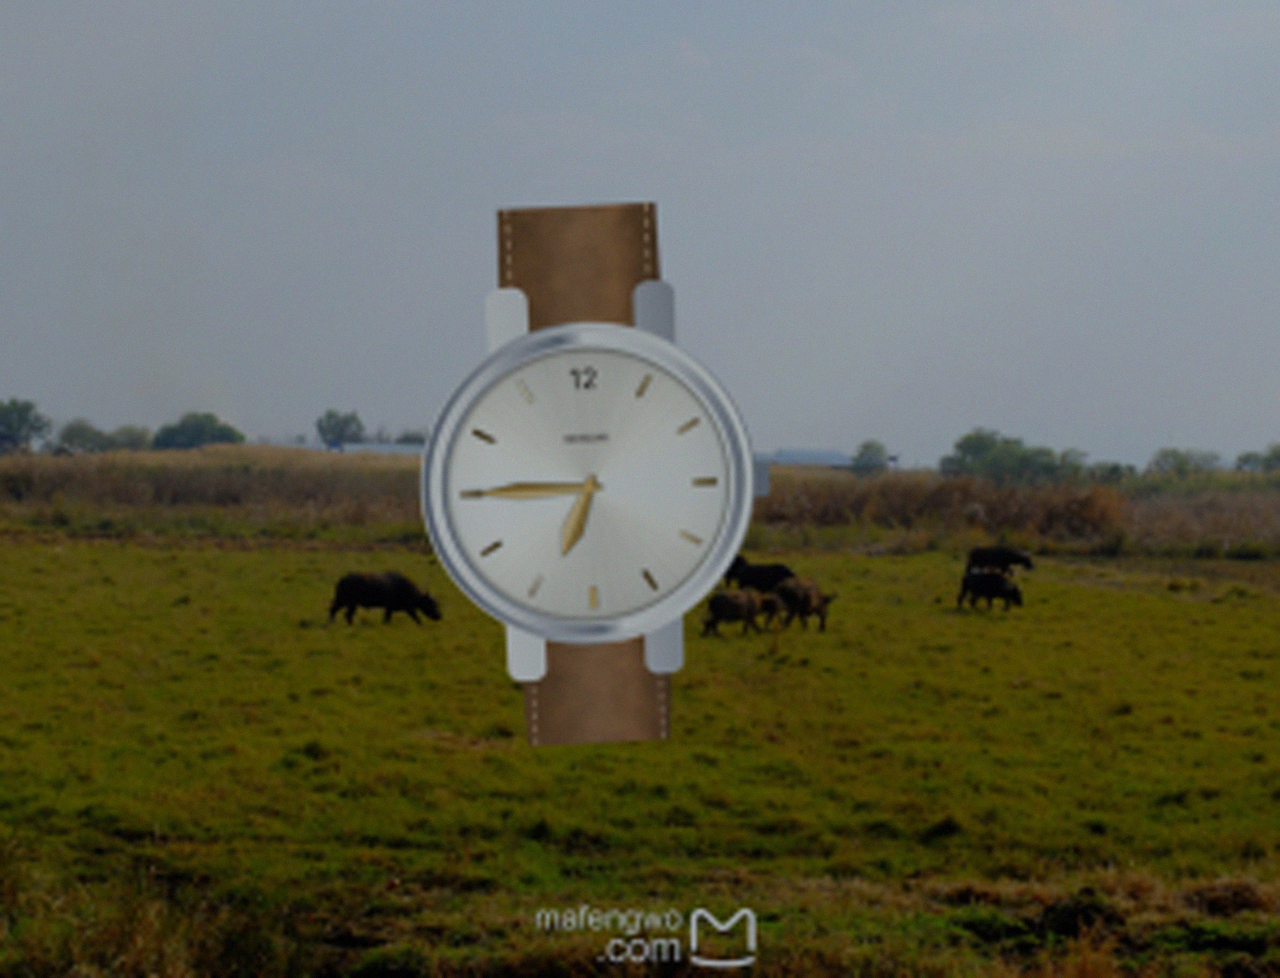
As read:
{"hour": 6, "minute": 45}
